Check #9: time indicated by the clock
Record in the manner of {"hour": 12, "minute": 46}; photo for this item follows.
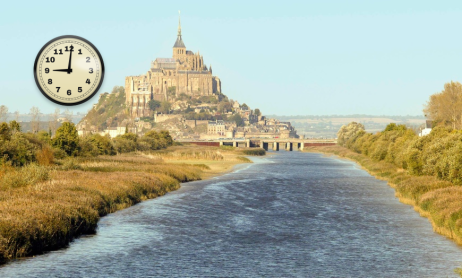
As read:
{"hour": 9, "minute": 1}
